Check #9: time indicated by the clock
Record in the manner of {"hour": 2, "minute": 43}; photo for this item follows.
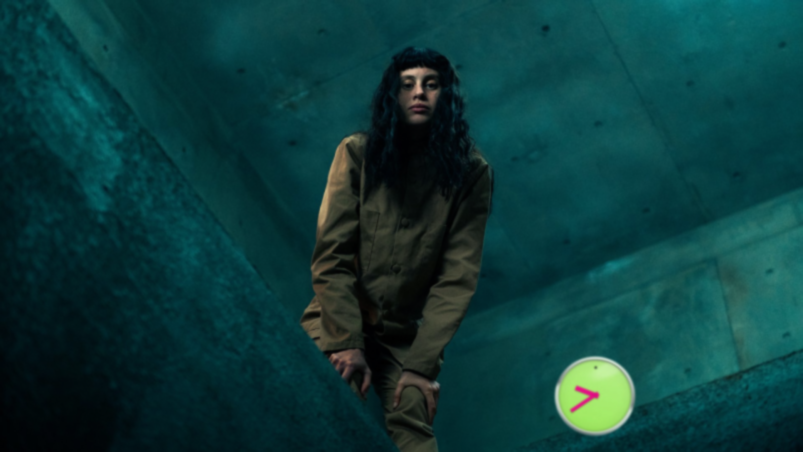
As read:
{"hour": 9, "minute": 39}
